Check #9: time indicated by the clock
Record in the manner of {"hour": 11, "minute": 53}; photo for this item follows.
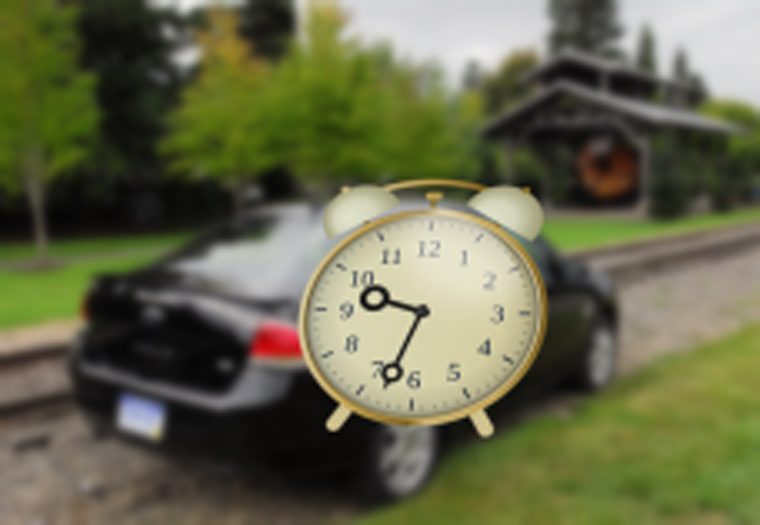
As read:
{"hour": 9, "minute": 33}
